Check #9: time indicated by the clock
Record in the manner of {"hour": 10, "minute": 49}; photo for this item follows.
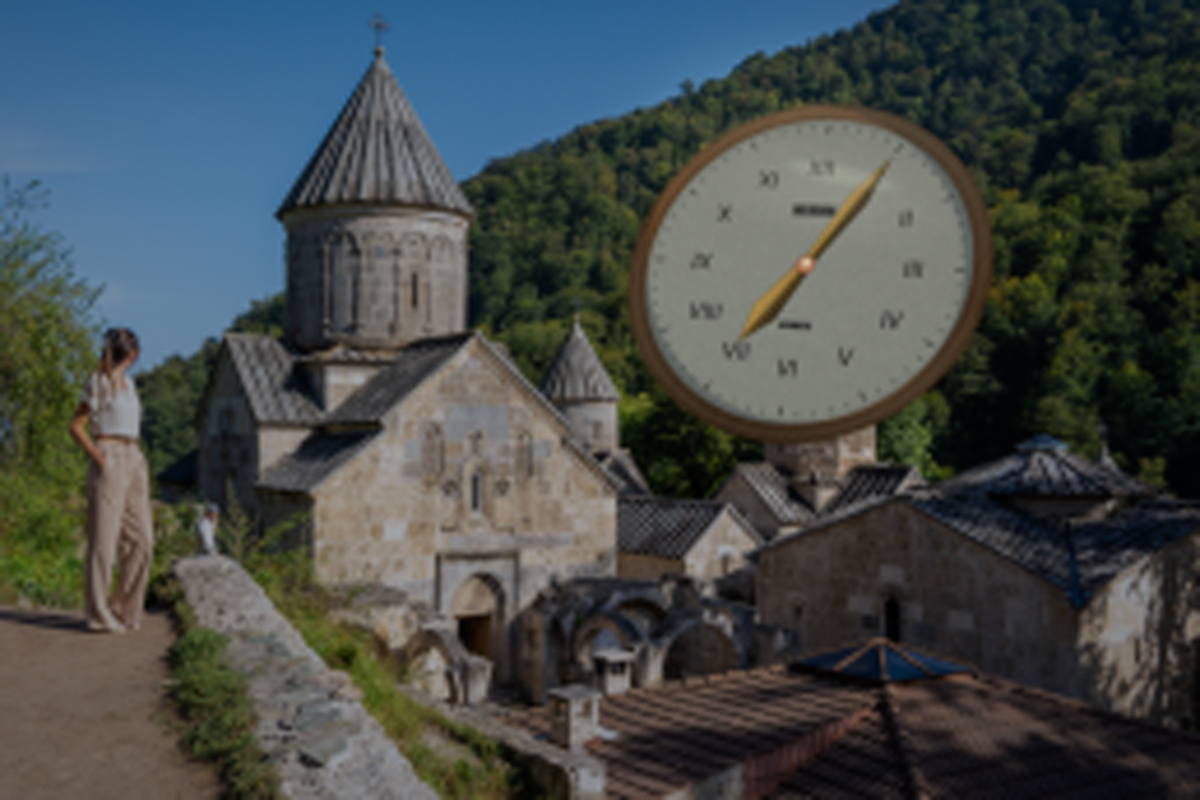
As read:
{"hour": 7, "minute": 5}
